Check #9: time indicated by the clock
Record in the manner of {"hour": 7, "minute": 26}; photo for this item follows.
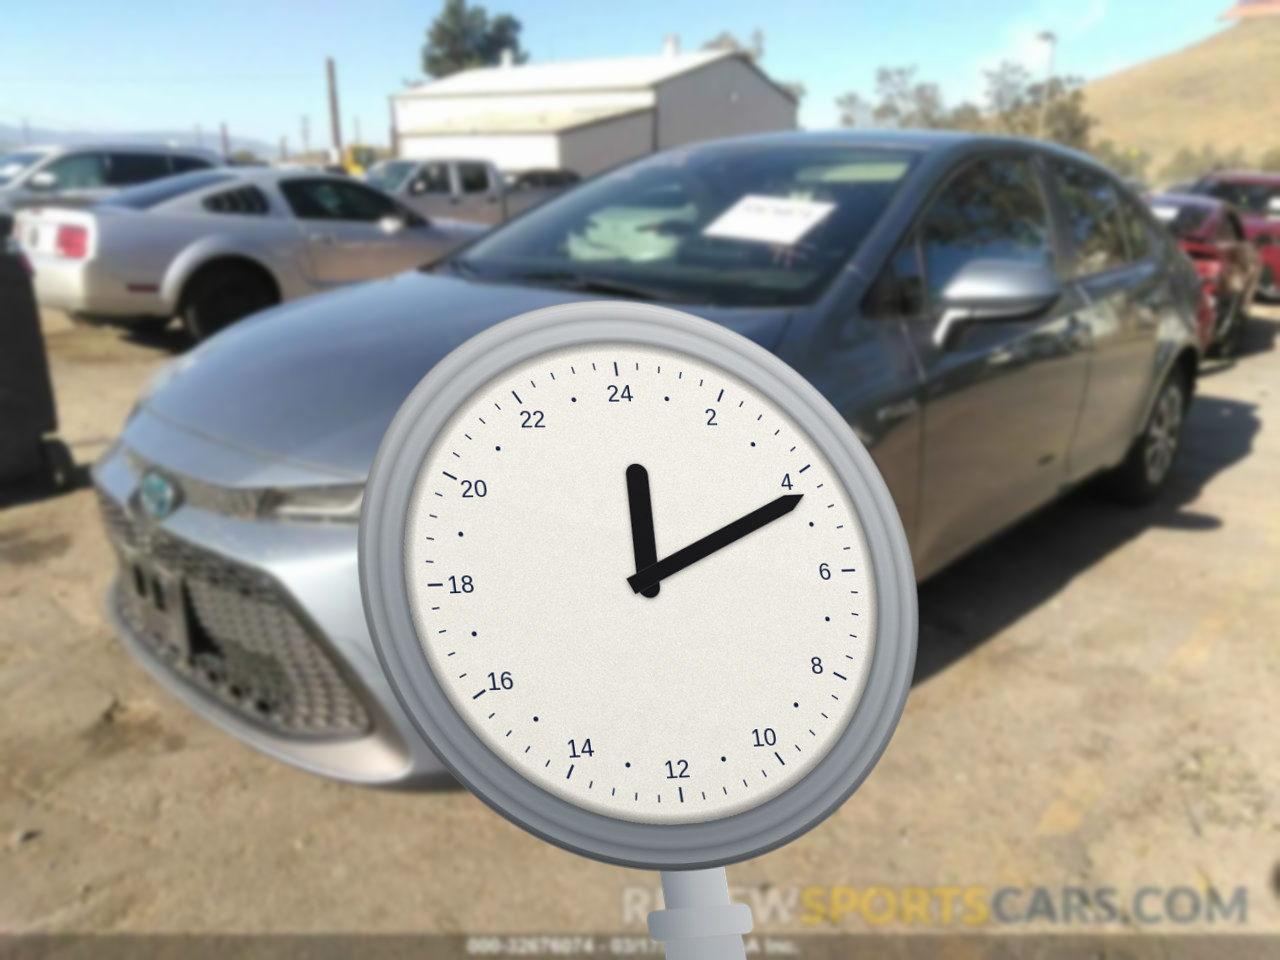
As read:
{"hour": 0, "minute": 11}
